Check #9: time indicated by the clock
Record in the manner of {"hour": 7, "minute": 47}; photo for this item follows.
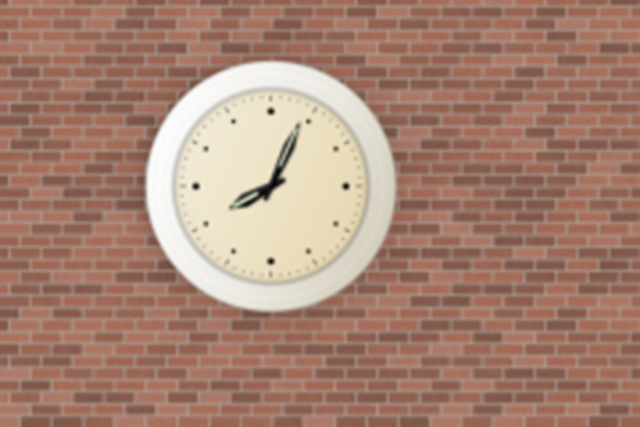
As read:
{"hour": 8, "minute": 4}
